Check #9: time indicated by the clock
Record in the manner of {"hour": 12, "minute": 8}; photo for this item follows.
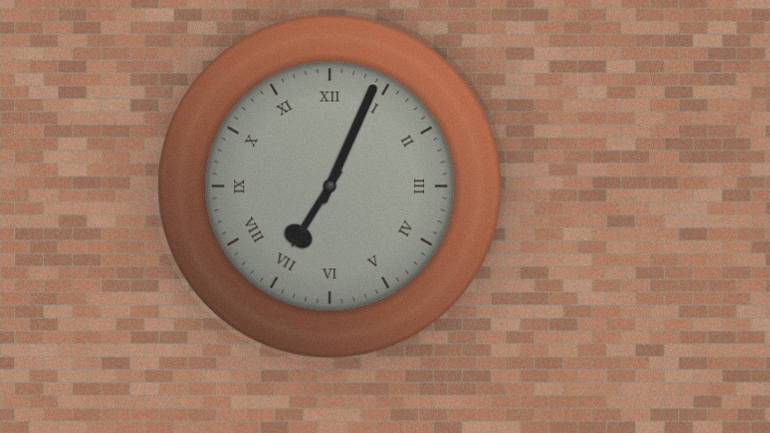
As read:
{"hour": 7, "minute": 4}
